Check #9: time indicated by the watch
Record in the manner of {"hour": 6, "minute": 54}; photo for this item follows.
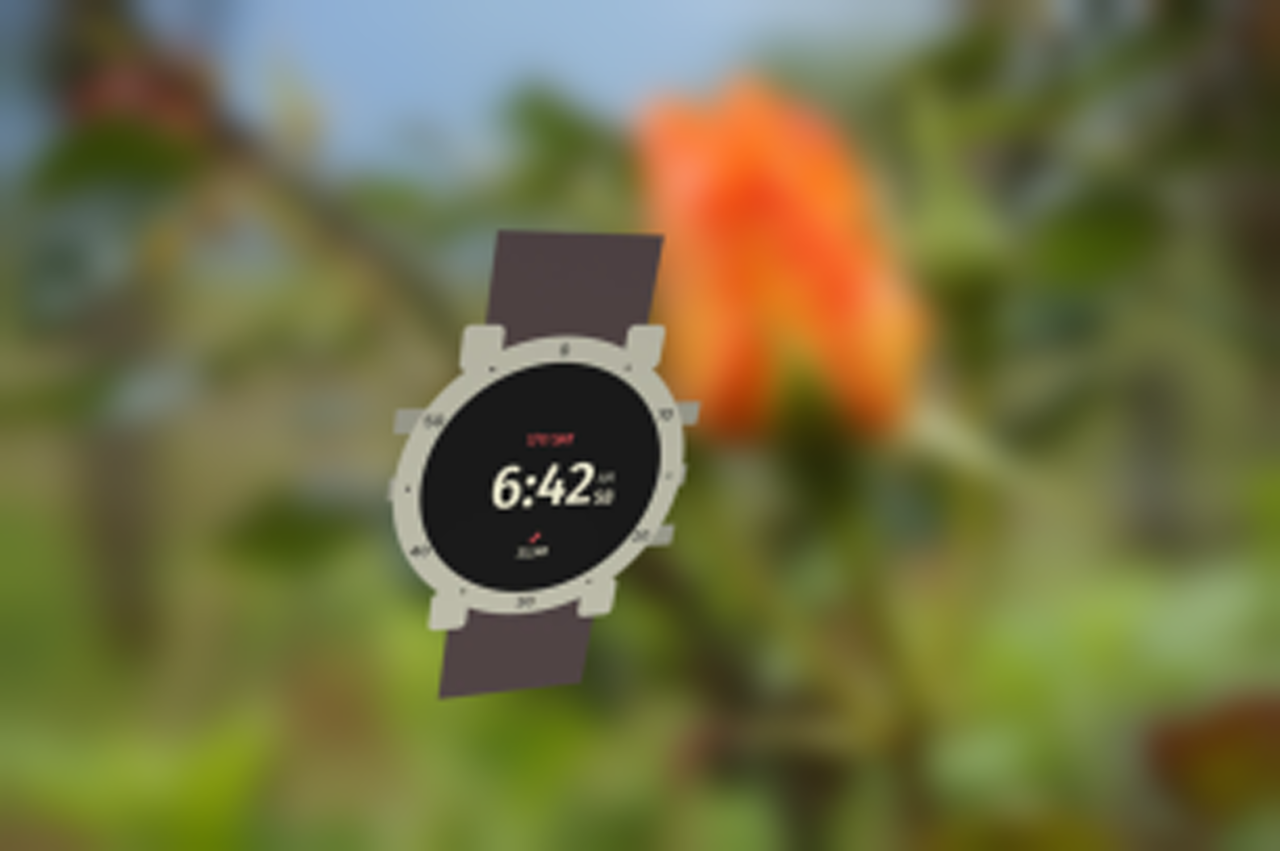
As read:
{"hour": 6, "minute": 42}
